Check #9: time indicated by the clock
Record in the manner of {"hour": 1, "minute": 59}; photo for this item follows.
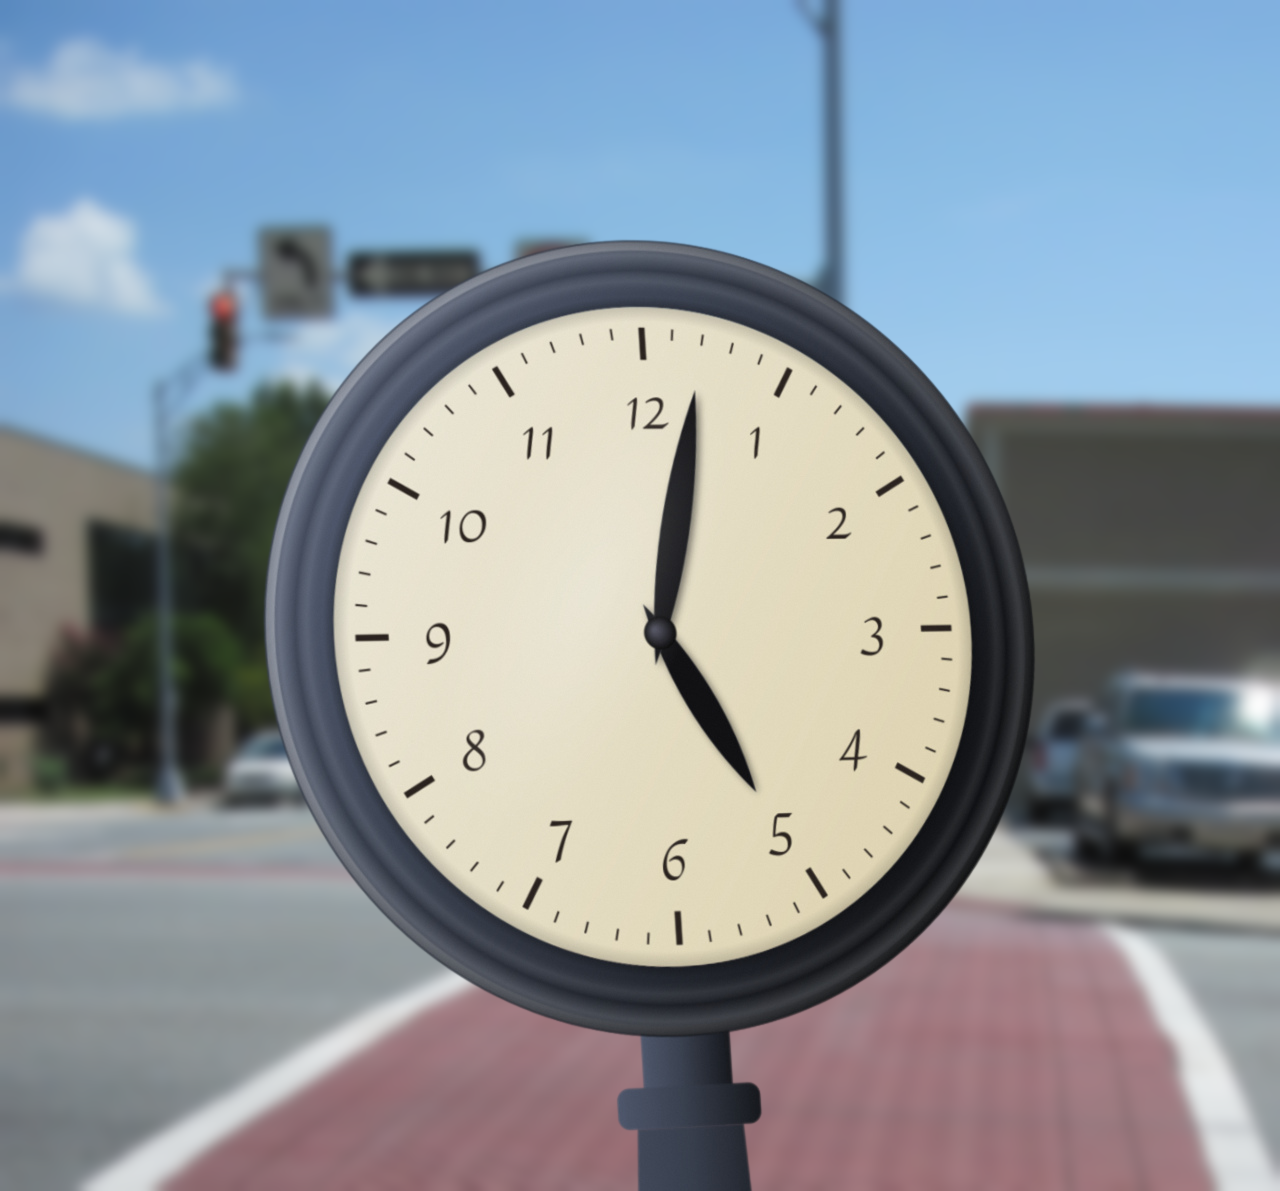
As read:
{"hour": 5, "minute": 2}
